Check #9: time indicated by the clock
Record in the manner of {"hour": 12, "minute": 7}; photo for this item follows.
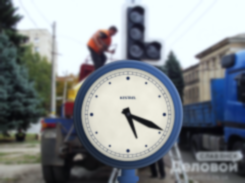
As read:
{"hour": 5, "minute": 19}
